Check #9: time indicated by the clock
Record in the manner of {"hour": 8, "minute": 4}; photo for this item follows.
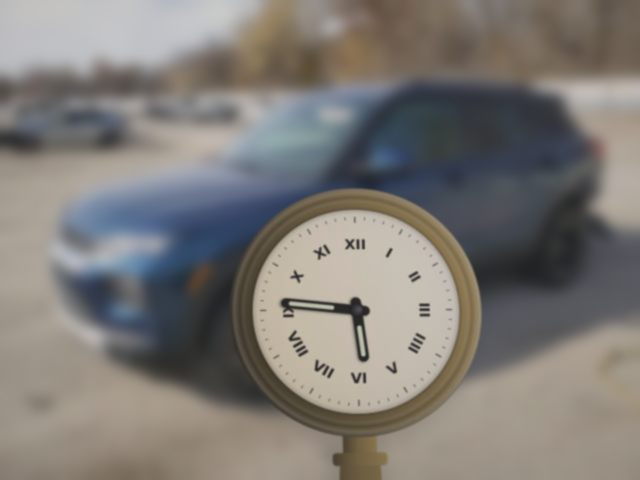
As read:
{"hour": 5, "minute": 46}
